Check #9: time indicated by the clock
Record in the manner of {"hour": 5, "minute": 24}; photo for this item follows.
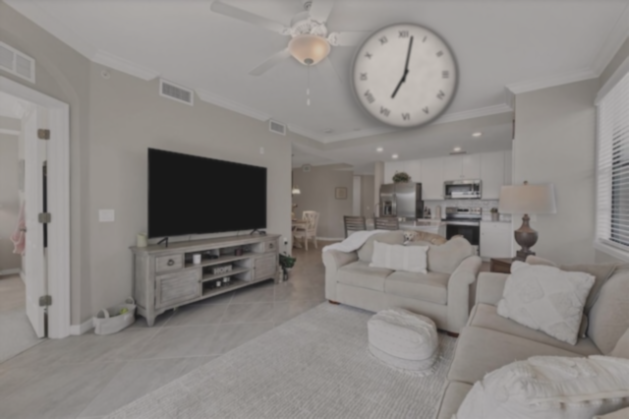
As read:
{"hour": 7, "minute": 2}
